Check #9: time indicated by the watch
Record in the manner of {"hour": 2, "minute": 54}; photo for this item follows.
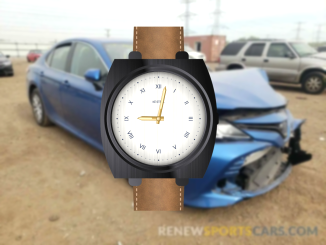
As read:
{"hour": 9, "minute": 2}
